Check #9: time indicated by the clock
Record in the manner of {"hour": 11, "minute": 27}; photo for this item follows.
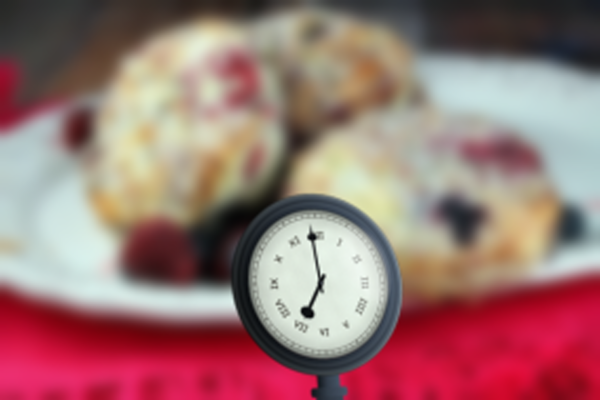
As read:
{"hour": 6, "minute": 59}
